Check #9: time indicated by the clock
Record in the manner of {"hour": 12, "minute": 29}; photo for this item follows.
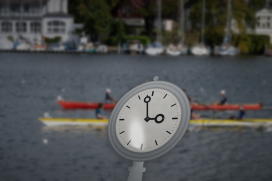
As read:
{"hour": 2, "minute": 58}
